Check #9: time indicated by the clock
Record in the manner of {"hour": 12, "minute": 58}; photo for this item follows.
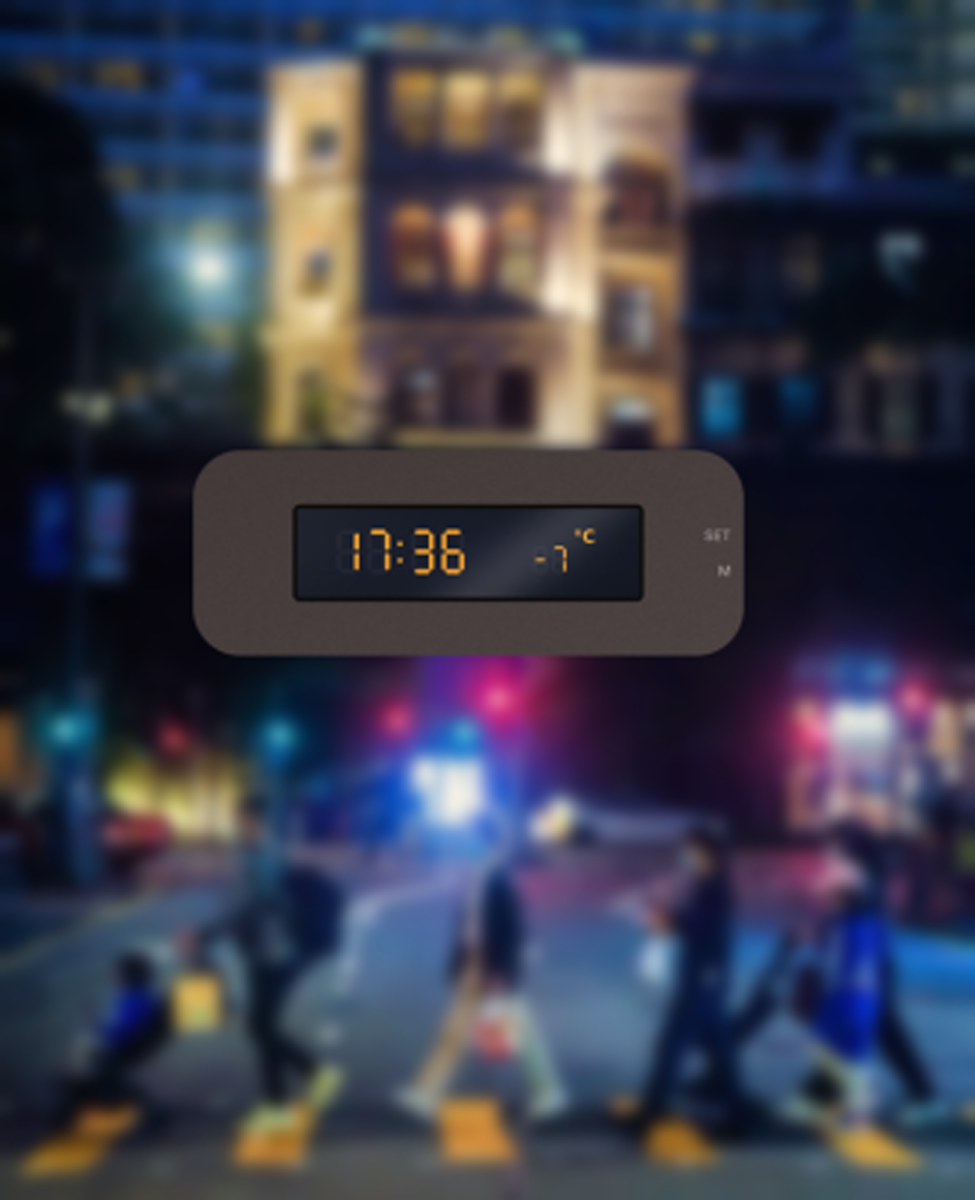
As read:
{"hour": 17, "minute": 36}
